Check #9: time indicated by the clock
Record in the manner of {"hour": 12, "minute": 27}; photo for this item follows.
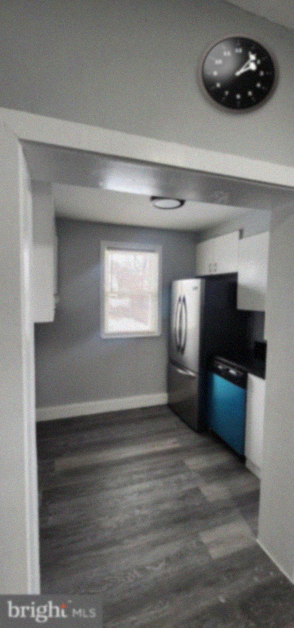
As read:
{"hour": 2, "minute": 7}
